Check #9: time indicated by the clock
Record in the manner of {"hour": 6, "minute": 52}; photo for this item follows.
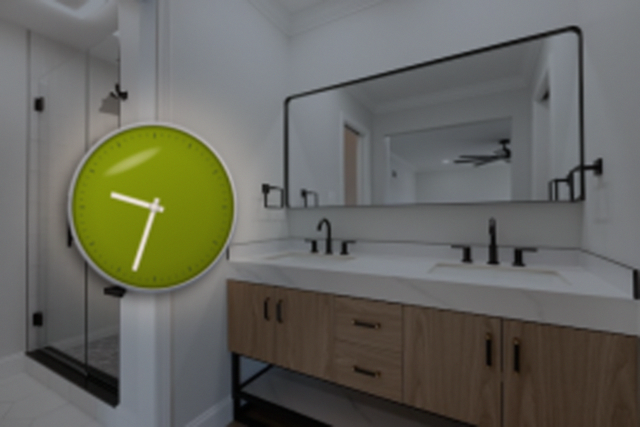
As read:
{"hour": 9, "minute": 33}
